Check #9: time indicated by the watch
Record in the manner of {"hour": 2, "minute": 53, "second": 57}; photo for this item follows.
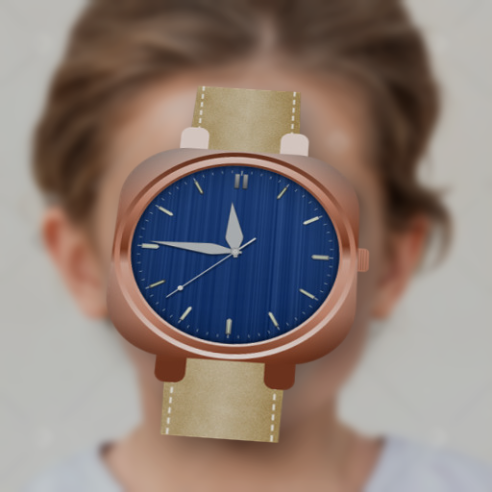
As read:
{"hour": 11, "minute": 45, "second": 38}
